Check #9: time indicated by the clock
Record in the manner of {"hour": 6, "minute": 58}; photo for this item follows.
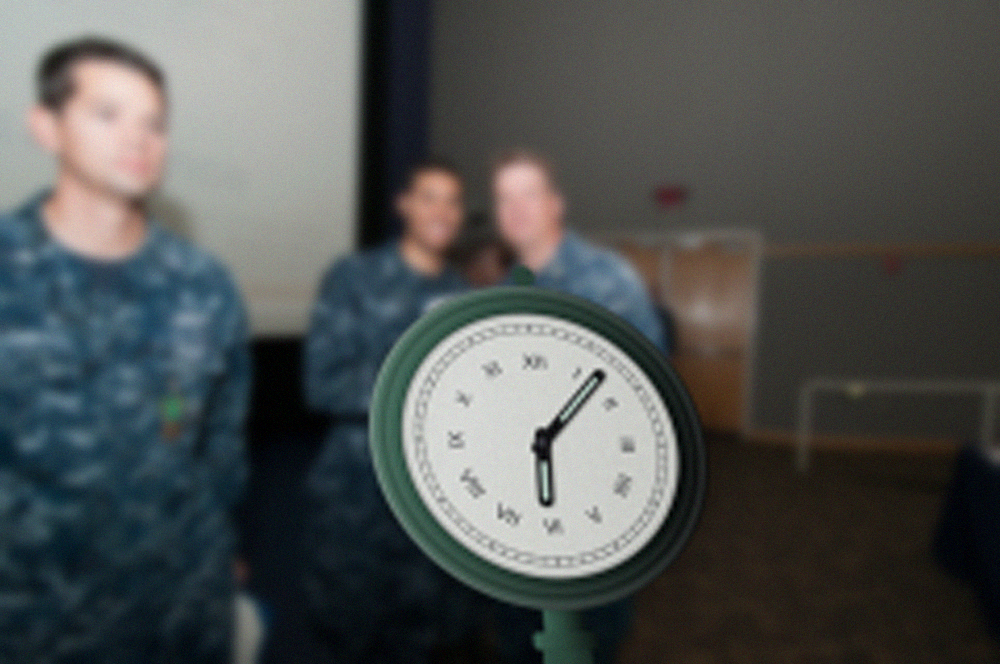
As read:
{"hour": 6, "minute": 7}
